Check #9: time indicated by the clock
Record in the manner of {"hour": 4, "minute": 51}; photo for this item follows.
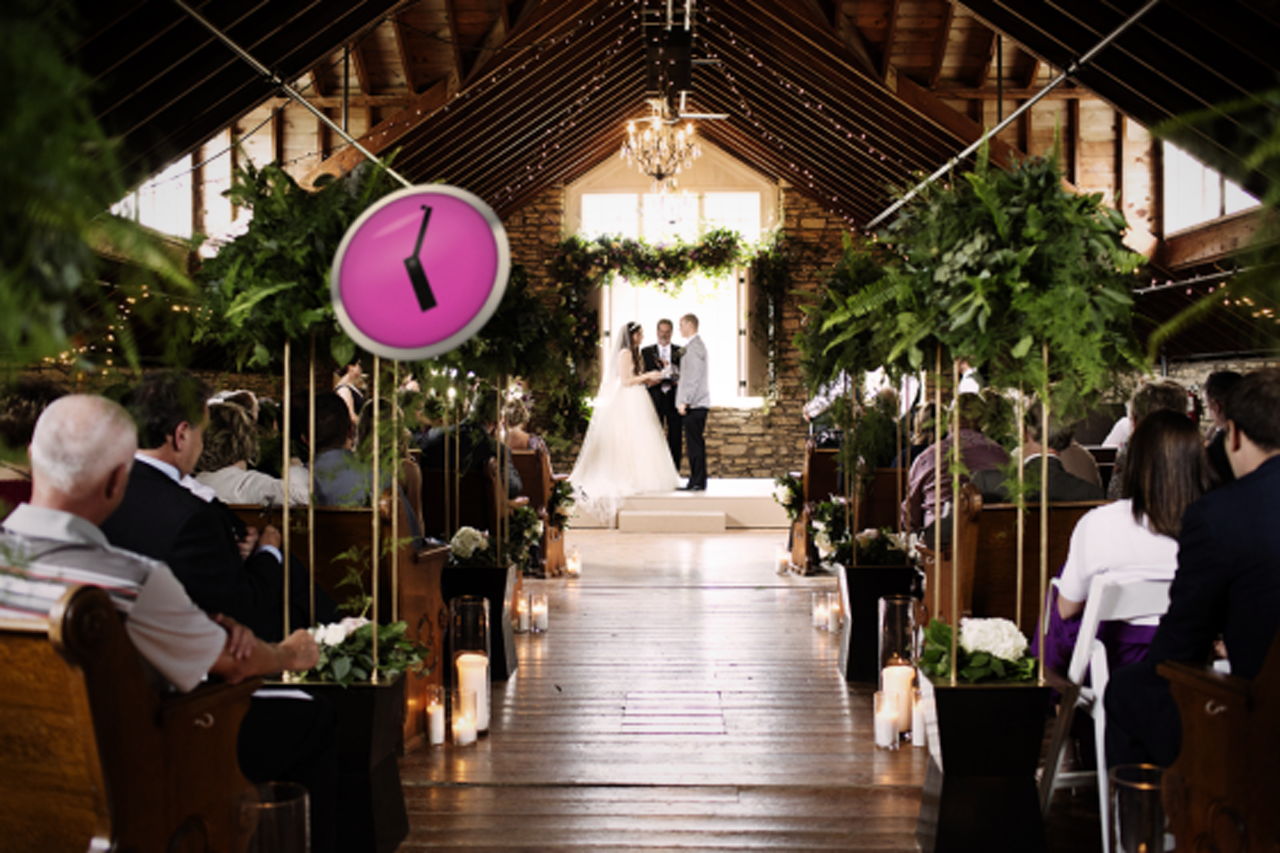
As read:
{"hour": 5, "minute": 1}
